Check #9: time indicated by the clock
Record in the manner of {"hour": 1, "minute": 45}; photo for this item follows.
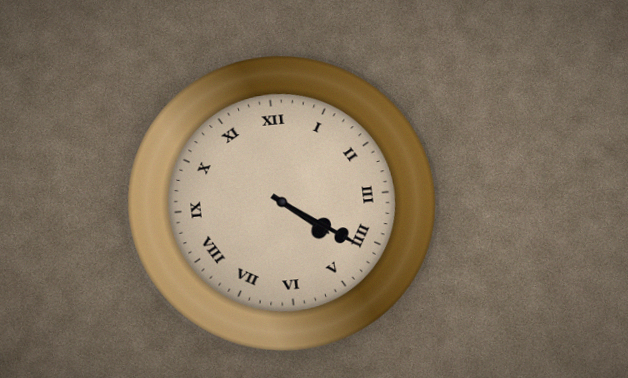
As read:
{"hour": 4, "minute": 21}
